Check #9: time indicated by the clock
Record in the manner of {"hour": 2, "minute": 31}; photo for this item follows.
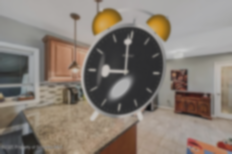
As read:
{"hour": 8, "minute": 59}
